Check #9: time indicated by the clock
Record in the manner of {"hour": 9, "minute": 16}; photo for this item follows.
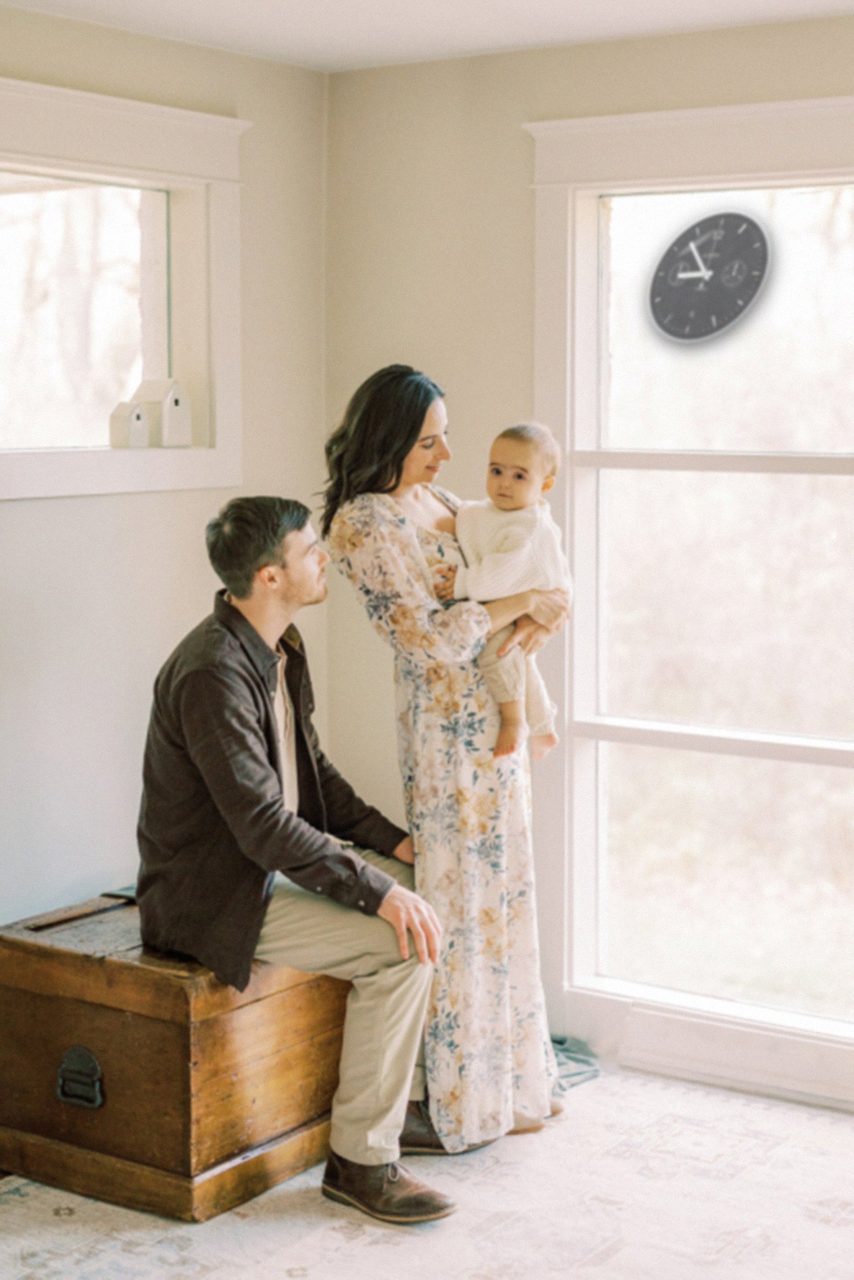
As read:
{"hour": 8, "minute": 53}
